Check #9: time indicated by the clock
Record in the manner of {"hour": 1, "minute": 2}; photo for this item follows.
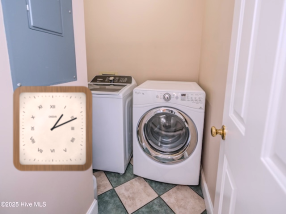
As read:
{"hour": 1, "minute": 11}
